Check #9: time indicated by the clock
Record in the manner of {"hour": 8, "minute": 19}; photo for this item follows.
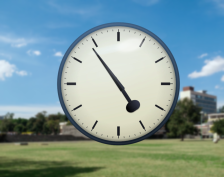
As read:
{"hour": 4, "minute": 54}
